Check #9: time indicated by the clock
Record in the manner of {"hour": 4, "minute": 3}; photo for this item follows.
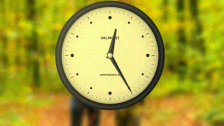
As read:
{"hour": 12, "minute": 25}
